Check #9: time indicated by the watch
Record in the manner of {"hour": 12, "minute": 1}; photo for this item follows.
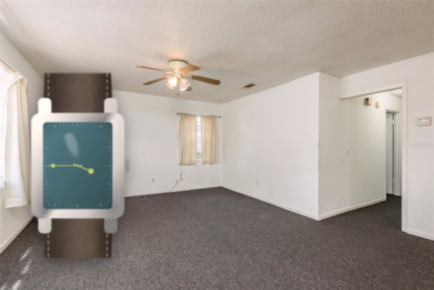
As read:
{"hour": 3, "minute": 45}
